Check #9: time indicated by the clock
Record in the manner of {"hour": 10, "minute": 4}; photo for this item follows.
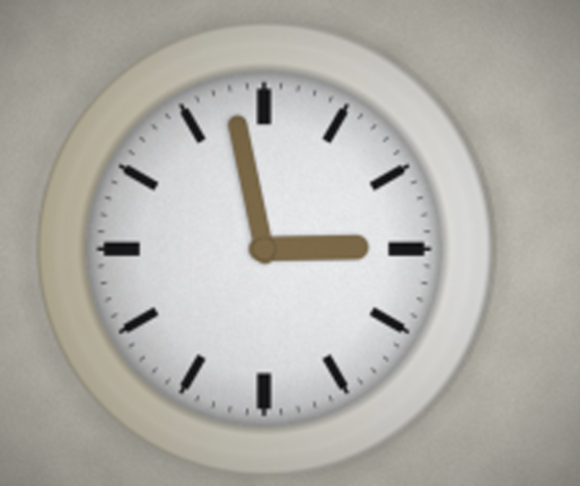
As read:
{"hour": 2, "minute": 58}
